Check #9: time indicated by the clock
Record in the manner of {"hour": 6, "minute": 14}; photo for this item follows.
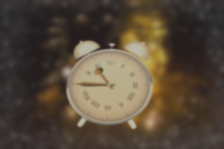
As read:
{"hour": 10, "minute": 45}
